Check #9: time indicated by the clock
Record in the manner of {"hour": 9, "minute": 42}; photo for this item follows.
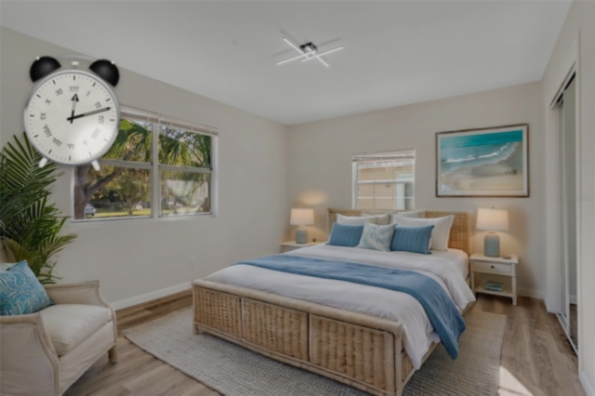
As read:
{"hour": 12, "minute": 12}
